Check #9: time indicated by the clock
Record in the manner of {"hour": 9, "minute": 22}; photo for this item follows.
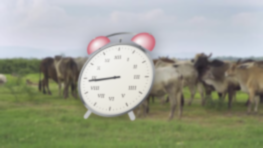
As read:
{"hour": 8, "minute": 44}
